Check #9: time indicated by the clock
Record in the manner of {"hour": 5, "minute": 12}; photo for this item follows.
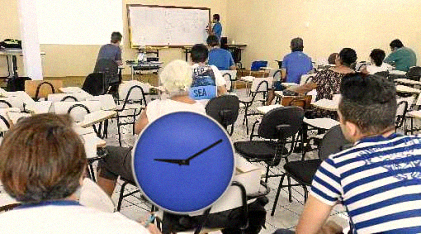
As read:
{"hour": 9, "minute": 10}
